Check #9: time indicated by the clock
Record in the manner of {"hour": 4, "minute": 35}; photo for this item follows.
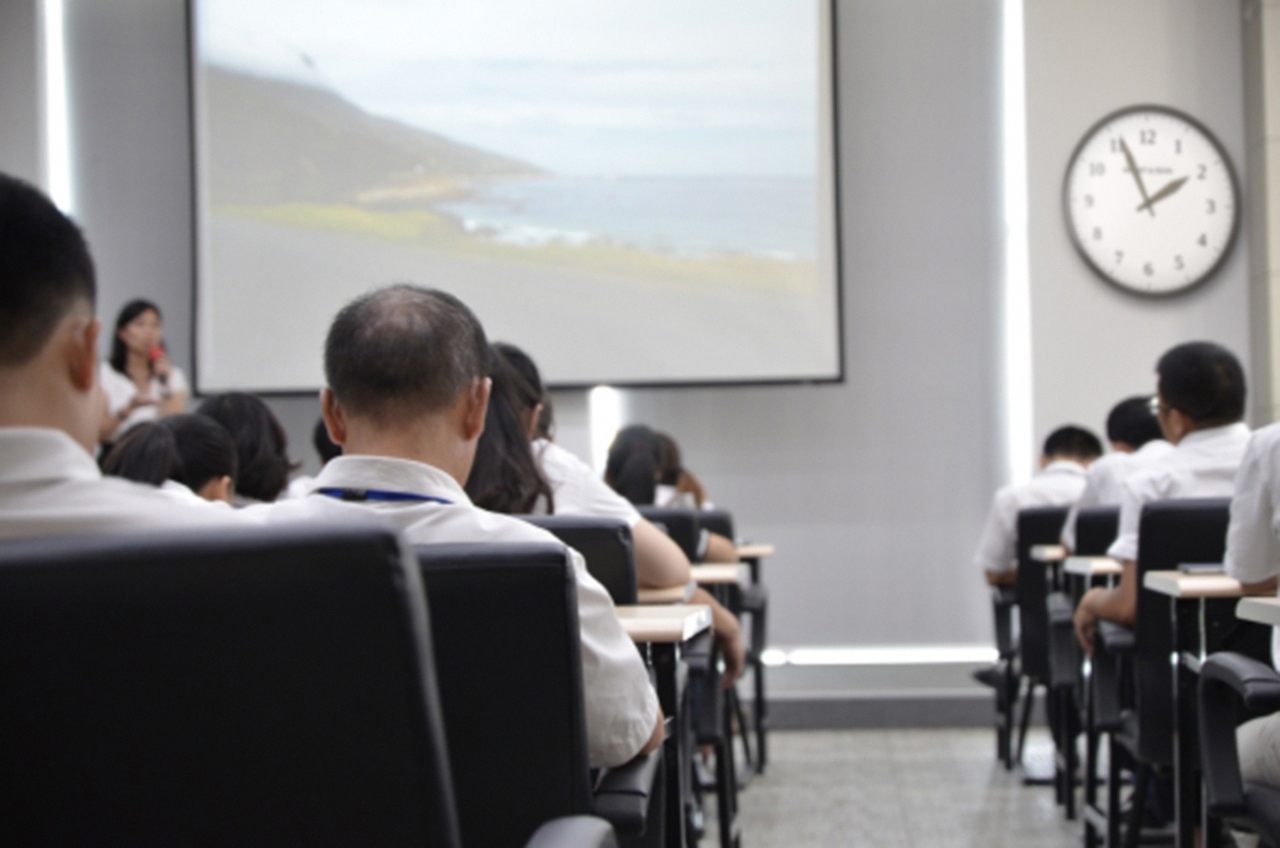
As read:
{"hour": 1, "minute": 56}
